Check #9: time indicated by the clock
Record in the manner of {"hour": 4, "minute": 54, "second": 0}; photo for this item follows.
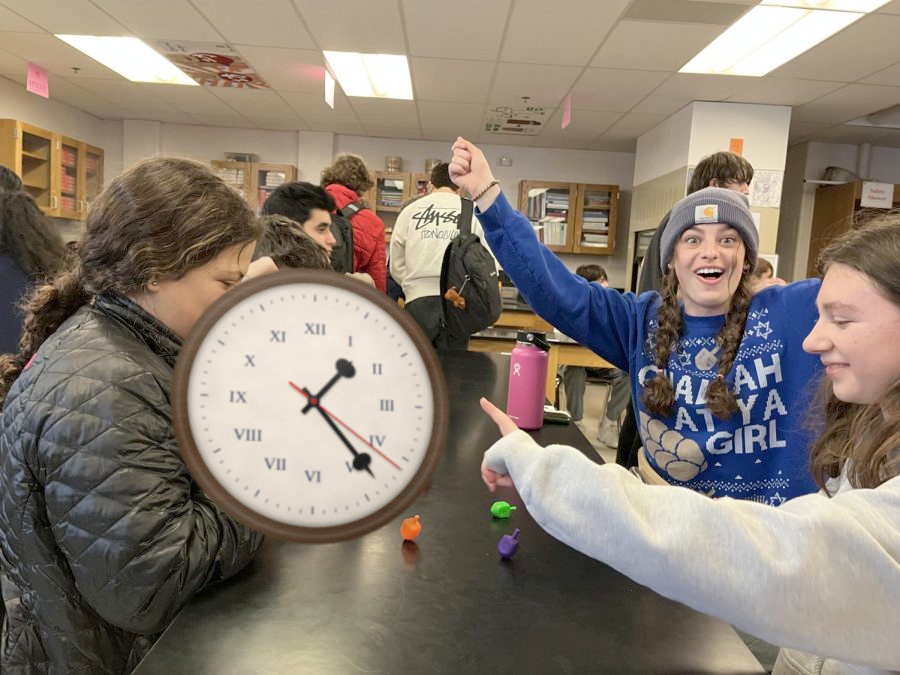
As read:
{"hour": 1, "minute": 23, "second": 21}
